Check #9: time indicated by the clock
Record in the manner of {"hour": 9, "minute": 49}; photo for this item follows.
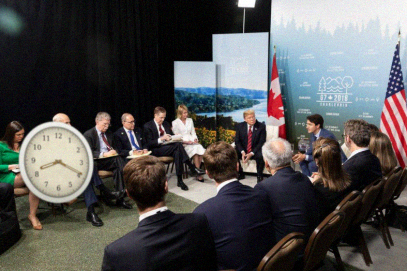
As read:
{"hour": 8, "minute": 19}
